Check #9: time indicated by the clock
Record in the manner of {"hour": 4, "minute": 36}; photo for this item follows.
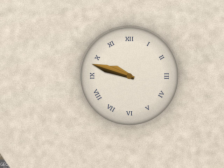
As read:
{"hour": 9, "minute": 48}
